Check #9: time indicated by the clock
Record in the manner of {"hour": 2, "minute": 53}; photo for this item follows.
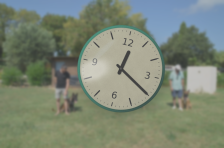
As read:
{"hour": 12, "minute": 20}
